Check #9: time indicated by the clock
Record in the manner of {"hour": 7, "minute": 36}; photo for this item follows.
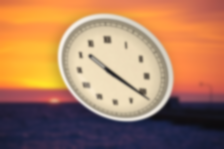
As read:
{"hour": 10, "minute": 21}
